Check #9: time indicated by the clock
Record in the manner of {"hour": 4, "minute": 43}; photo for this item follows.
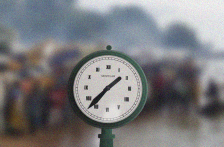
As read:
{"hour": 1, "minute": 37}
